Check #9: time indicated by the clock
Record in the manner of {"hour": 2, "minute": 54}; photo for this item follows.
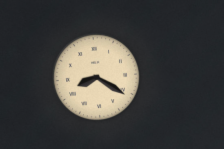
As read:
{"hour": 8, "minute": 21}
